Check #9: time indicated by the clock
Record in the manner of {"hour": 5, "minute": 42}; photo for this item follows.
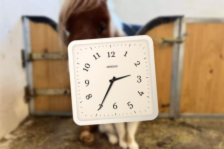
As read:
{"hour": 2, "minute": 35}
